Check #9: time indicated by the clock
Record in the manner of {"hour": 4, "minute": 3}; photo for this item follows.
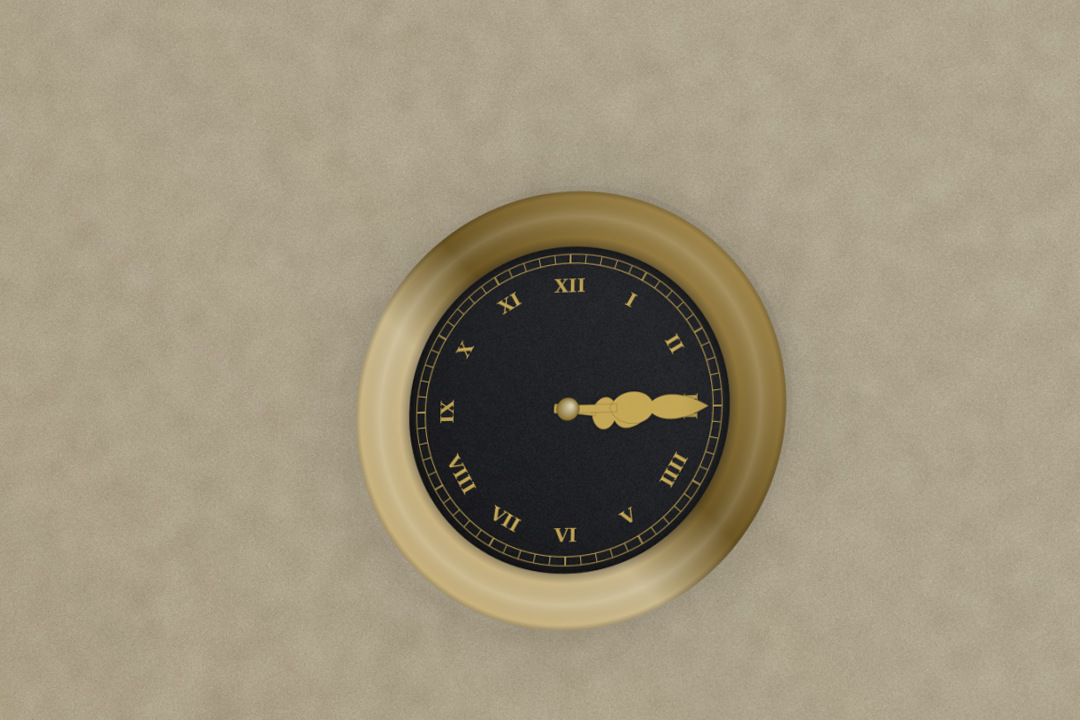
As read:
{"hour": 3, "minute": 15}
